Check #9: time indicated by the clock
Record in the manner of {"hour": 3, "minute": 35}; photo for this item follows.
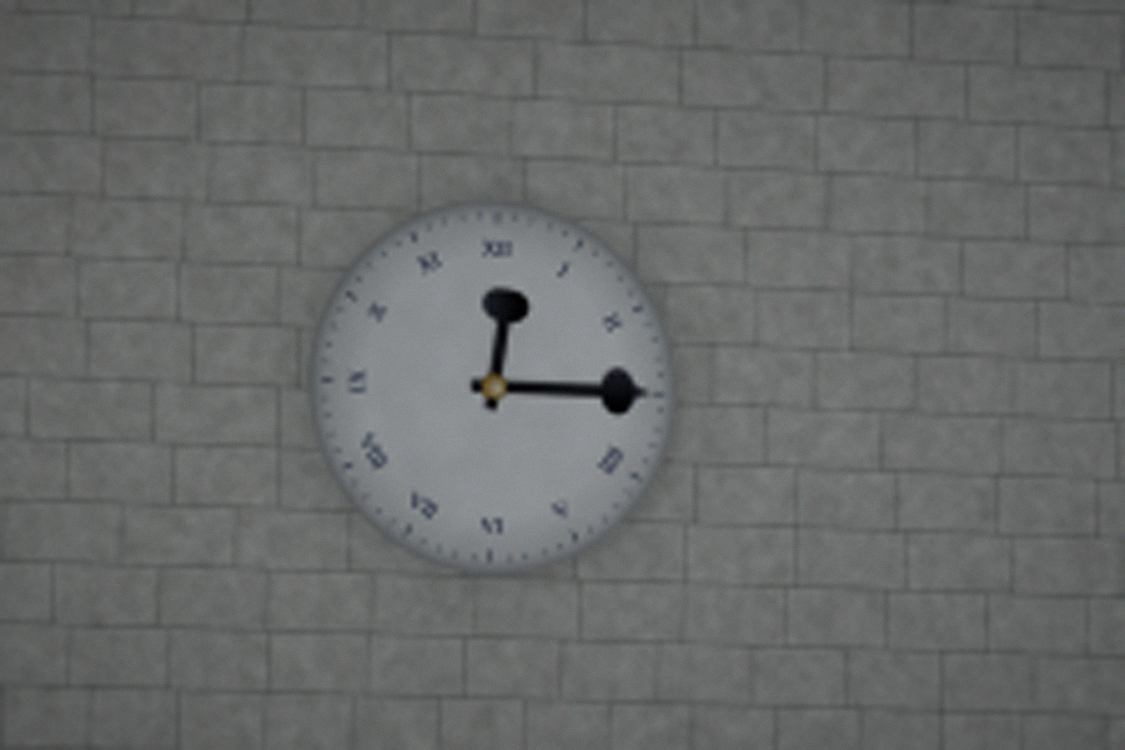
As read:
{"hour": 12, "minute": 15}
